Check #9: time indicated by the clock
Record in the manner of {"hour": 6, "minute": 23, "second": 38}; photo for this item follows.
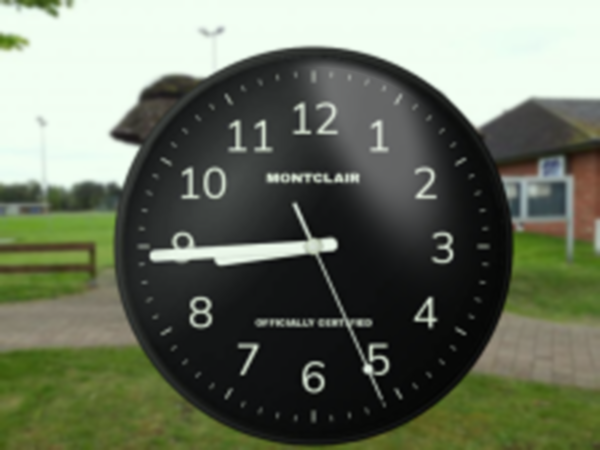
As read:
{"hour": 8, "minute": 44, "second": 26}
